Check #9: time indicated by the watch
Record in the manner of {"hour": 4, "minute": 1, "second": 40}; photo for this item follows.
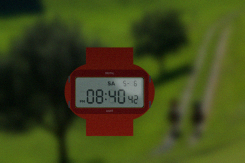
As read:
{"hour": 8, "minute": 40, "second": 42}
